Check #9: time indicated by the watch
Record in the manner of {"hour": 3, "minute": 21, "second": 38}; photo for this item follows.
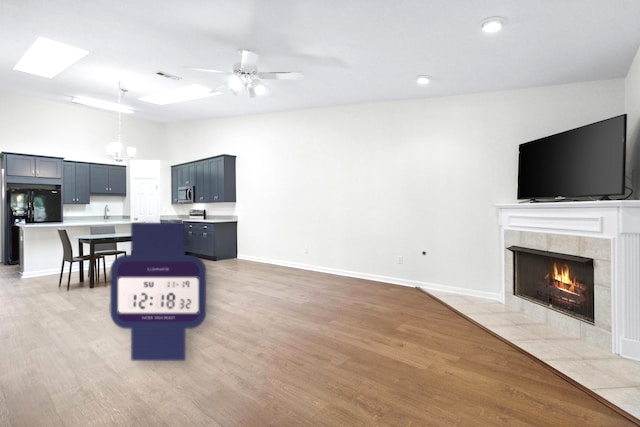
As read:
{"hour": 12, "minute": 18, "second": 32}
